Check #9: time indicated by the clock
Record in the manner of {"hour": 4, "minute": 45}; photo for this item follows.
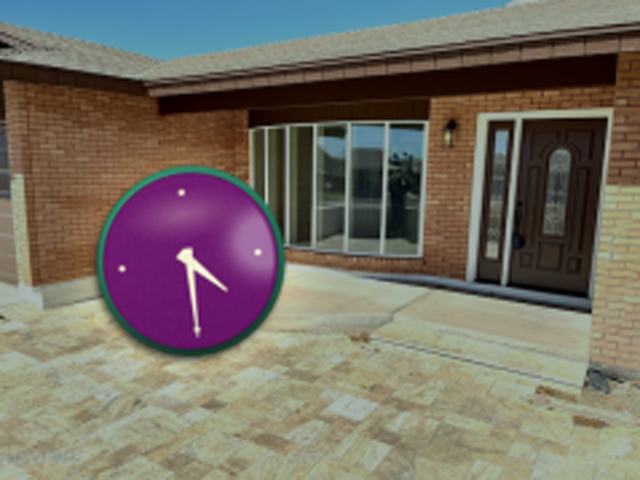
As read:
{"hour": 4, "minute": 30}
